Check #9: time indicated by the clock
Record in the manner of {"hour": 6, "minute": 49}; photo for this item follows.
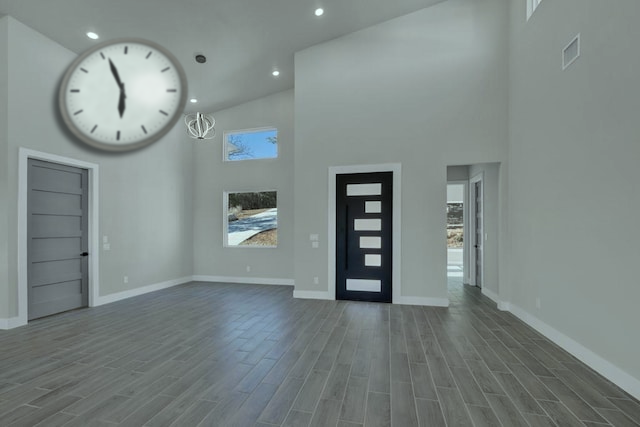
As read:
{"hour": 5, "minute": 56}
